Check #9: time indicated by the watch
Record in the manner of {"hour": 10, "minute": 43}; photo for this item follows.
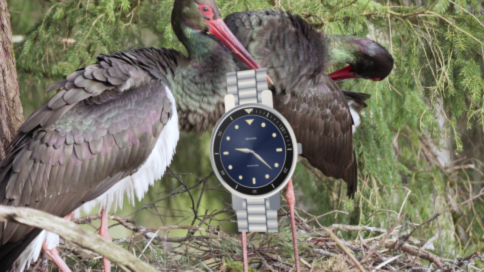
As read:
{"hour": 9, "minute": 22}
